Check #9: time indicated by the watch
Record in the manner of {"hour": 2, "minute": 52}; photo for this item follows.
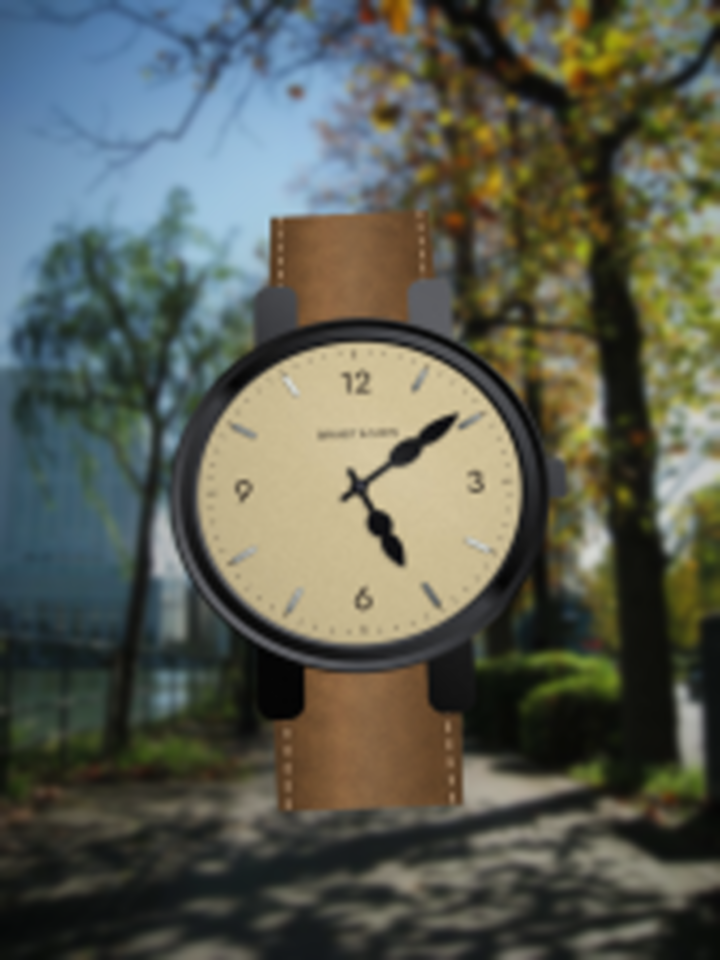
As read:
{"hour": 5, "minute": 9}
